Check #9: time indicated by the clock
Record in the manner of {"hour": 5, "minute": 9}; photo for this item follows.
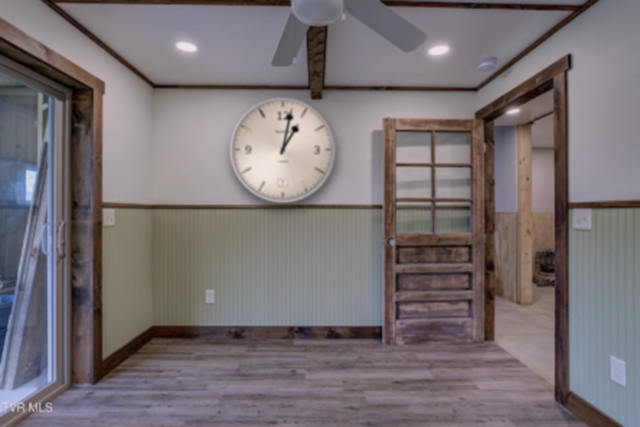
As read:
{"hour": 1, "minute": 2}
